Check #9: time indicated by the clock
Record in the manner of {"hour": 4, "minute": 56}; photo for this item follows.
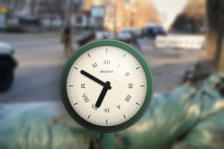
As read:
{"hour": 6, "minute": 50}
